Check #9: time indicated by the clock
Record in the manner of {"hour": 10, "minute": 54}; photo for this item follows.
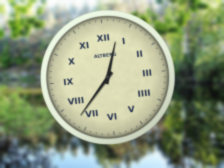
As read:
{"hour": 12, "minute": 37}
